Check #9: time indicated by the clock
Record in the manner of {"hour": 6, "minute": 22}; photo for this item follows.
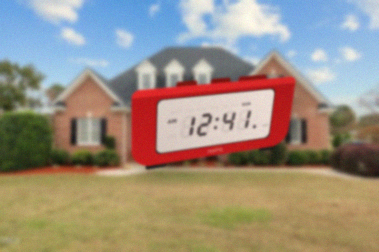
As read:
{"hour": 12, "minute": 41}
